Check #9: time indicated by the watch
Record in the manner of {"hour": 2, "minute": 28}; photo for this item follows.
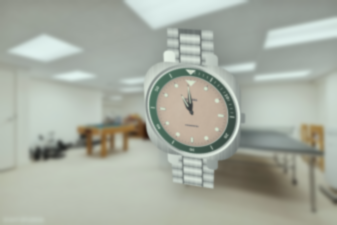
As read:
{"hour": 10, "minute": 59}
